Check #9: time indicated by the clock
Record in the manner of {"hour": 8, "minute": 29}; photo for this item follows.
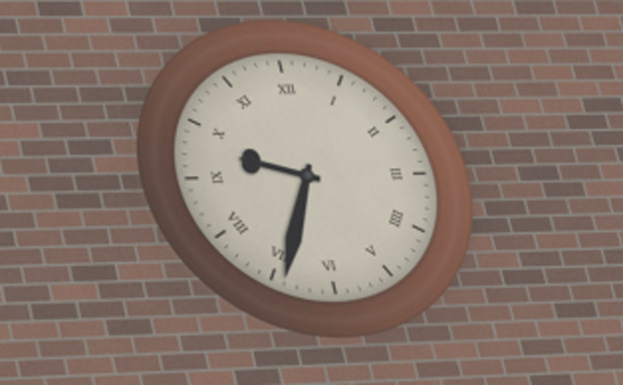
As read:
{"hour": 9, "minute": 34}
